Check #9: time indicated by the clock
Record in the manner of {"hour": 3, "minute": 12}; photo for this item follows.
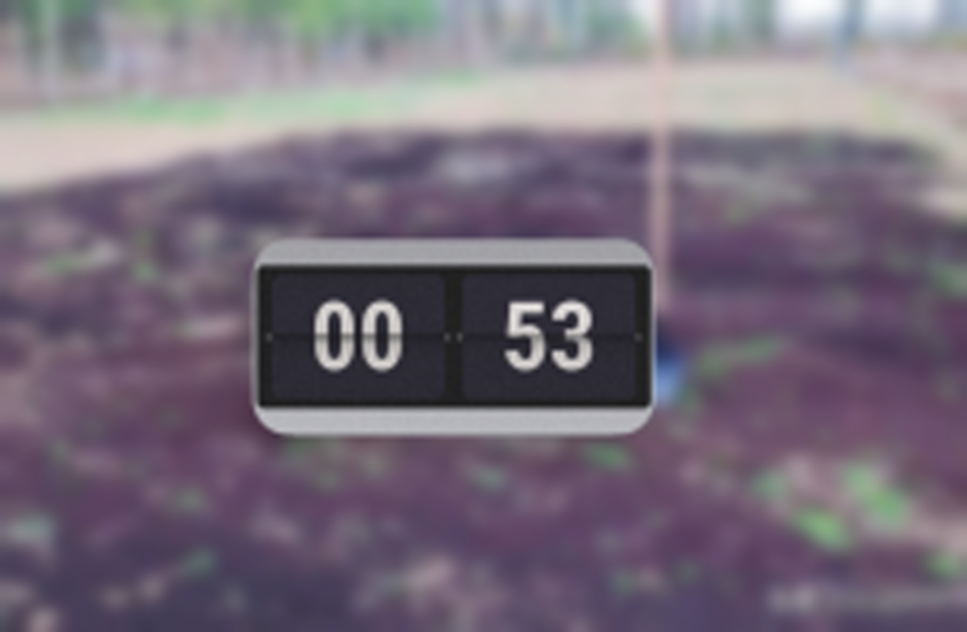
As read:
{"hour": 0, "minute": 53}
